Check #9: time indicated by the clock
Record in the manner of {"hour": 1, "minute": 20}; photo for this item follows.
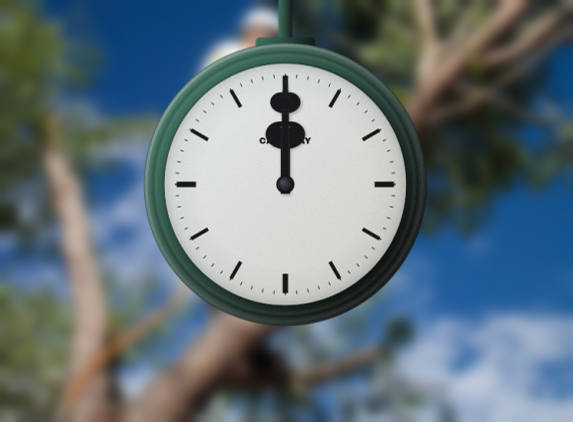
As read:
{"hour": 12, "minute": 0}
